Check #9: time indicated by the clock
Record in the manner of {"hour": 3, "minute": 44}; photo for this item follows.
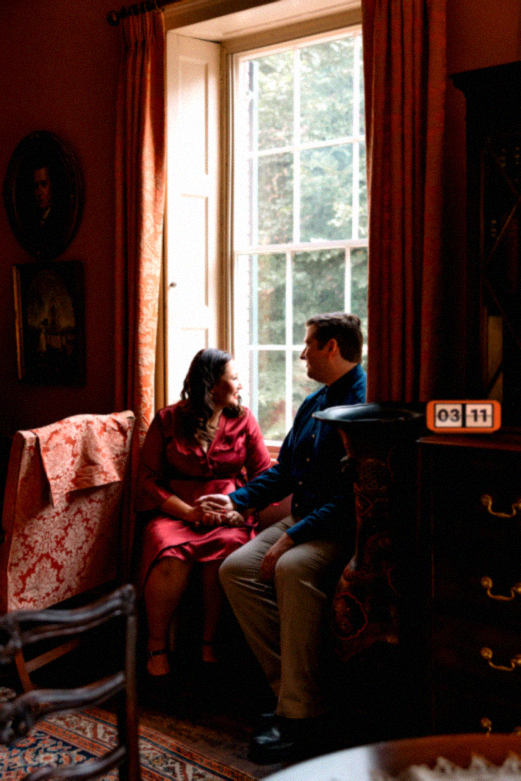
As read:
{"hour": 3, "minute": 11}
